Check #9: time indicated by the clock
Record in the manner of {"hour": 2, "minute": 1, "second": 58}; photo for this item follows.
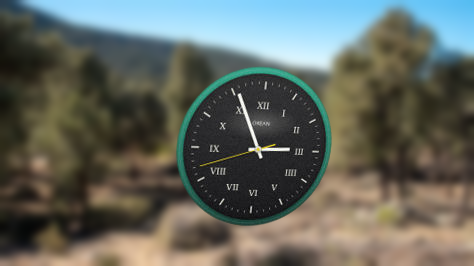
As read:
{"hour": 2, "minute": 55, "second": 42}
